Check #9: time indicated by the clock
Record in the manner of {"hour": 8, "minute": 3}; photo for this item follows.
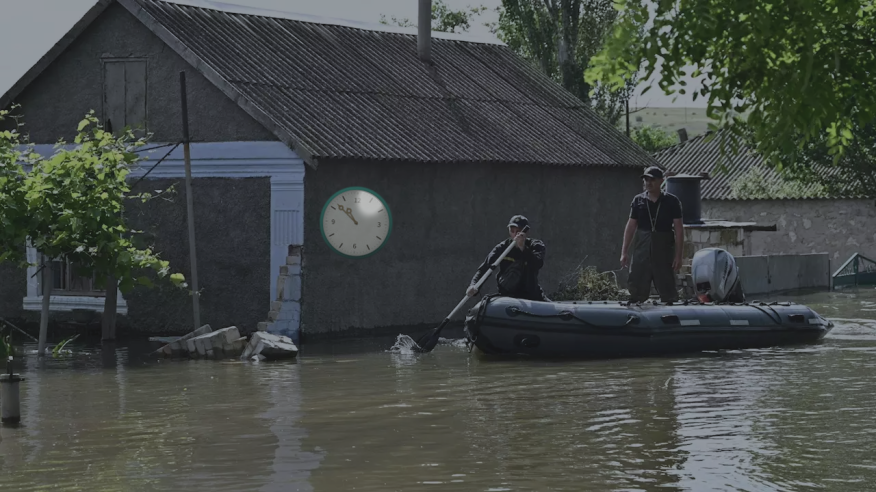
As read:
{"hour": 10, "minute": 52}
